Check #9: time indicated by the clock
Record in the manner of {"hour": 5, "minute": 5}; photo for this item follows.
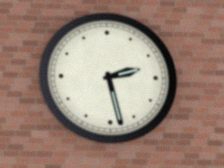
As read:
{"hour": 2, "minute": 28}
